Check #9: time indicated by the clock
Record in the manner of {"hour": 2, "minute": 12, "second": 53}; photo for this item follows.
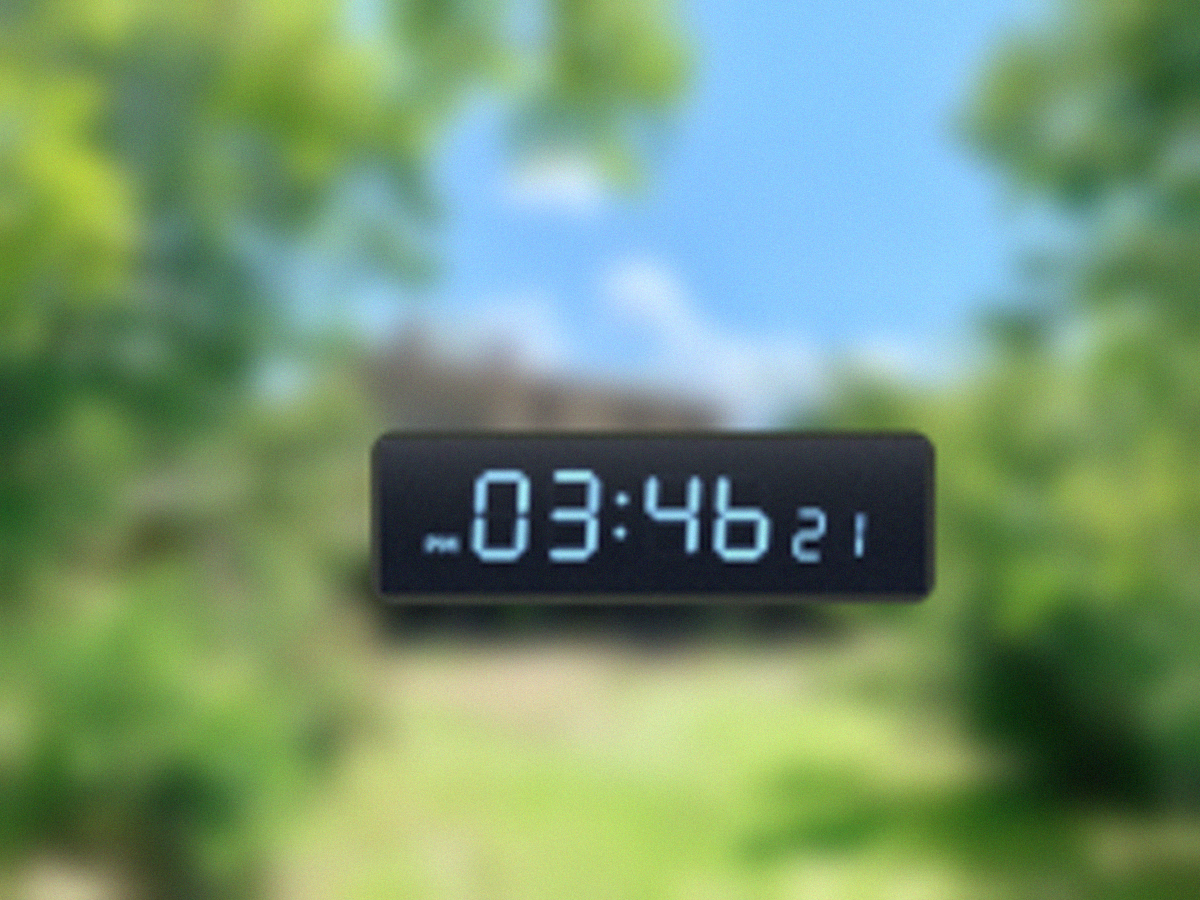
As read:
{"hour": 3, "minute": 46, "second": 21}
